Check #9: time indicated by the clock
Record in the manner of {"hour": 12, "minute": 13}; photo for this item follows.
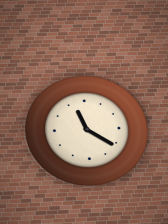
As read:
{"hour": 11, "minute": 21}
